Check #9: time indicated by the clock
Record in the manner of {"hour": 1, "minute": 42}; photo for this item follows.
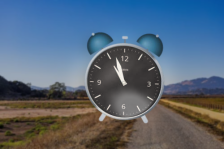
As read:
{"hour": 10, "minute": 57}
